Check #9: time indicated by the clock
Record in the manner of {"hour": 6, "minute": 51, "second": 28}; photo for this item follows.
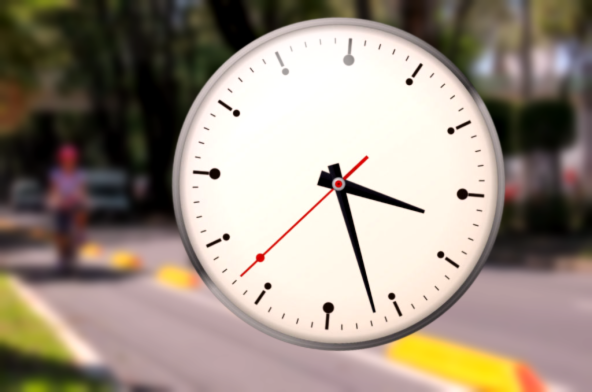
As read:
{"hour": 3, "minute": 26, "second": 37}
